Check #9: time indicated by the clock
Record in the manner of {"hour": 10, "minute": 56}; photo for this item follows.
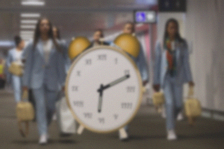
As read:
{"hour": 6, "minute": 11}
